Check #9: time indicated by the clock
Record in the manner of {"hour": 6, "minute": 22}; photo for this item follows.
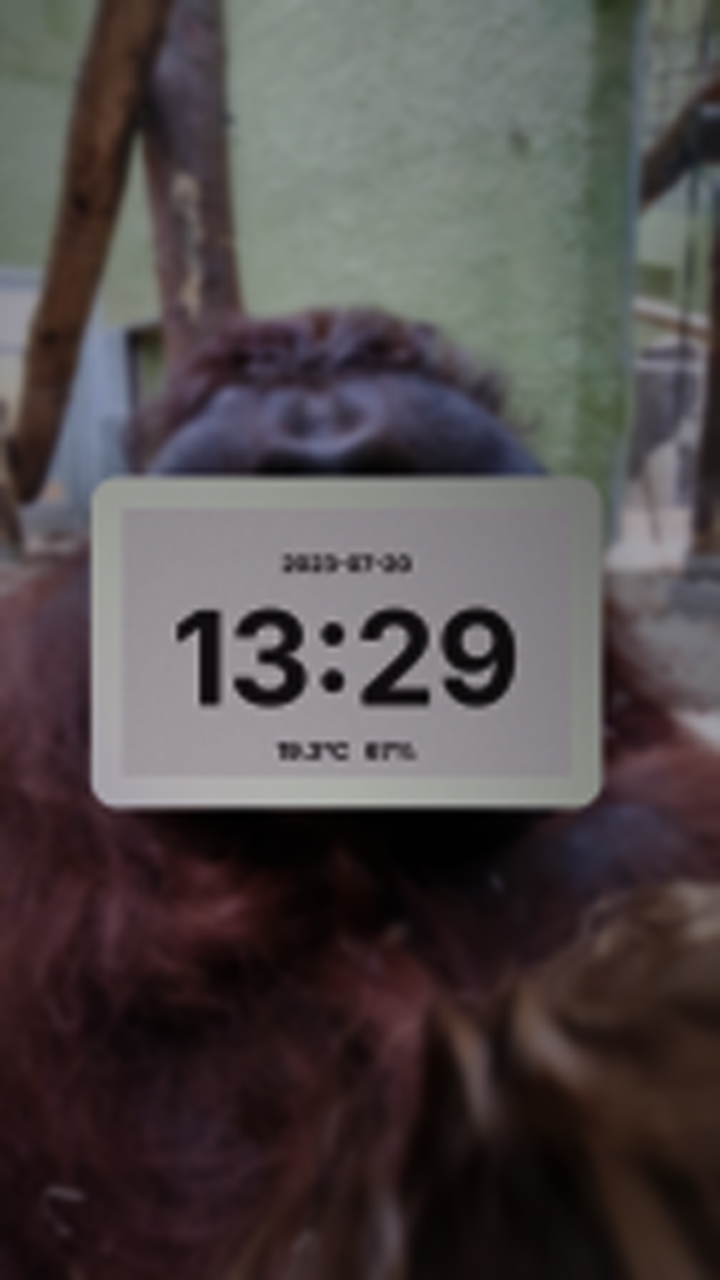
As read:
{"hour": 13, "minute": 29}
